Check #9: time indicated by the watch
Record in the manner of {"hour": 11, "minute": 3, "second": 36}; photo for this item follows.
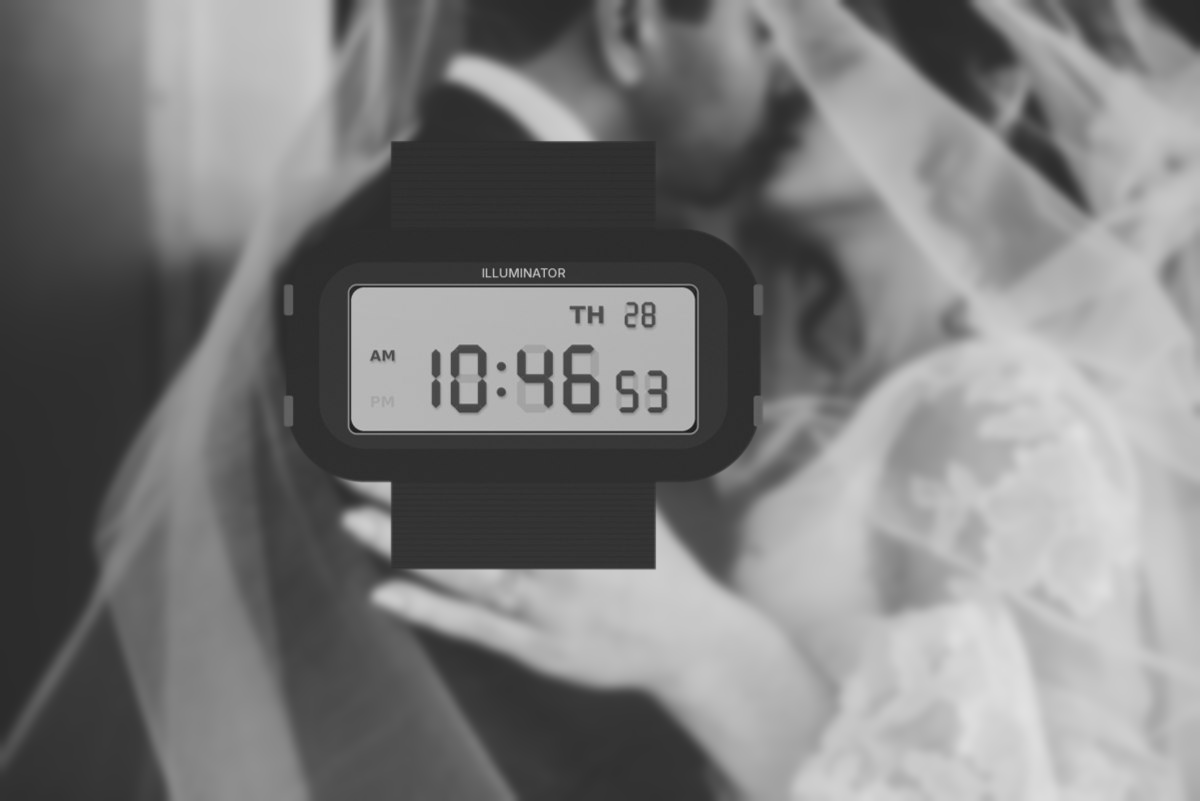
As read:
{"hour": 10, "minute": 46, "second": 53}
